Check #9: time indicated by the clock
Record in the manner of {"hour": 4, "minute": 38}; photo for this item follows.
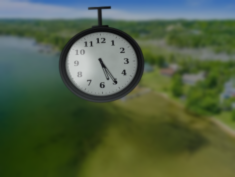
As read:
{"hour": 5, "minute": 25}
